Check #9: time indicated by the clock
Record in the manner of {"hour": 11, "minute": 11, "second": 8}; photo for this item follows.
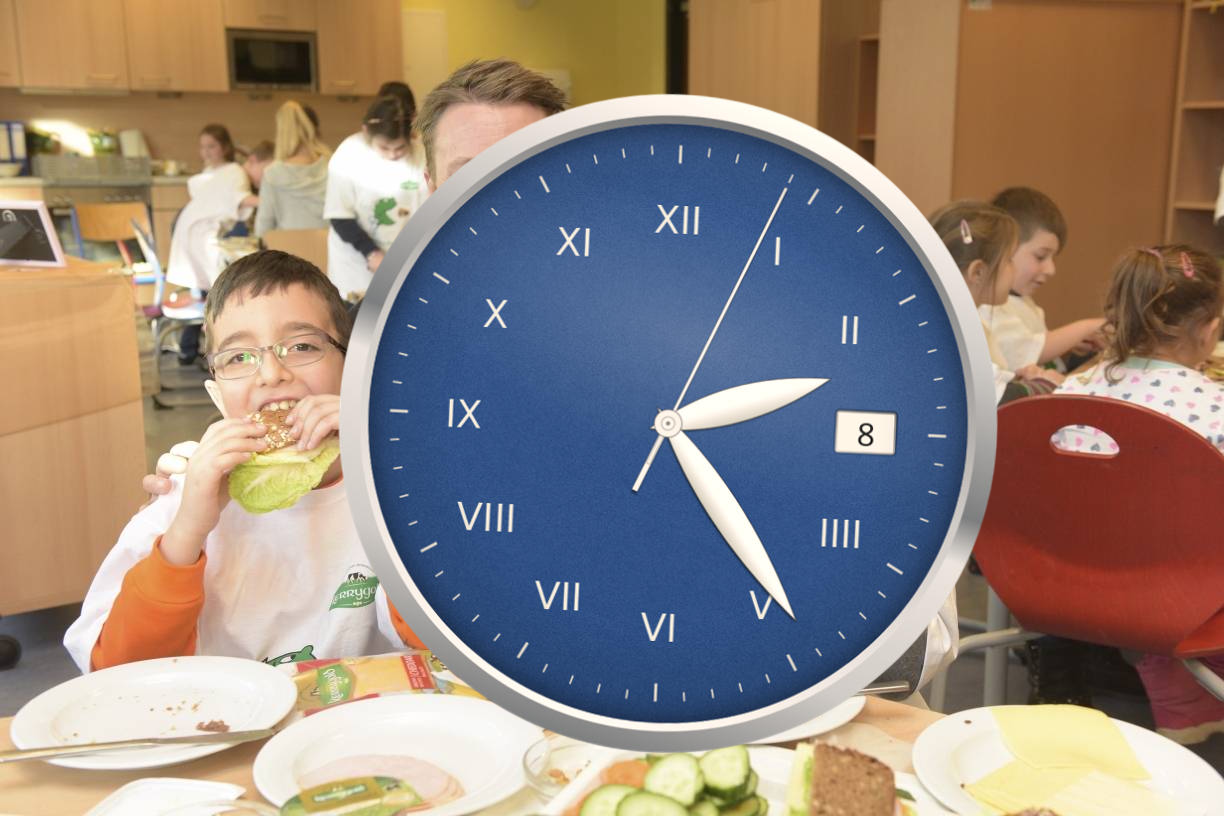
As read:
{"hour": 2, "minute": 24, "second": 4}
